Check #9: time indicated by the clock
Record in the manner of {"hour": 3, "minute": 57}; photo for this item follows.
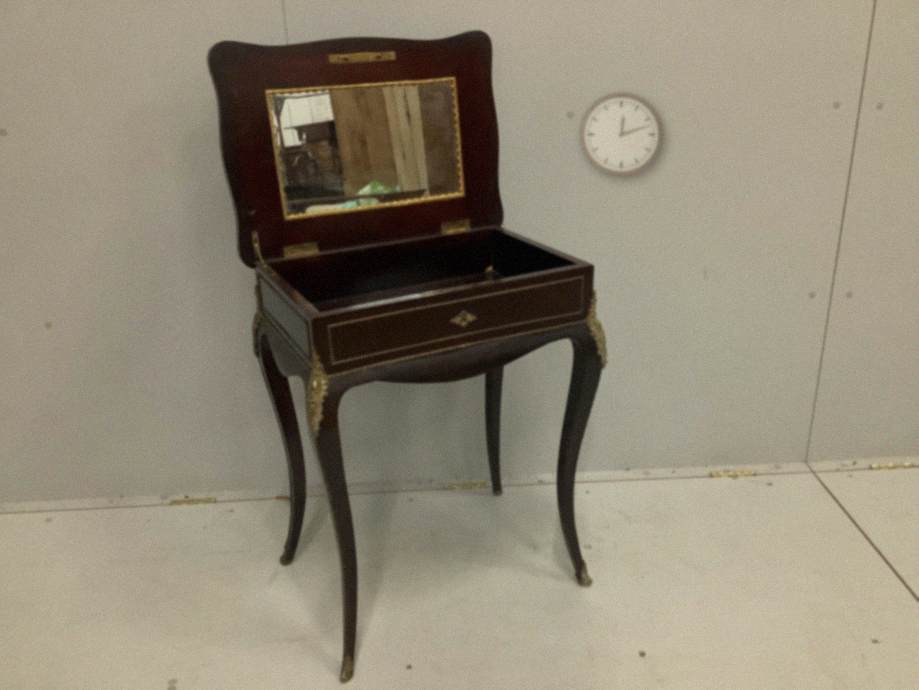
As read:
{"hour": 12, "minute": 12}
